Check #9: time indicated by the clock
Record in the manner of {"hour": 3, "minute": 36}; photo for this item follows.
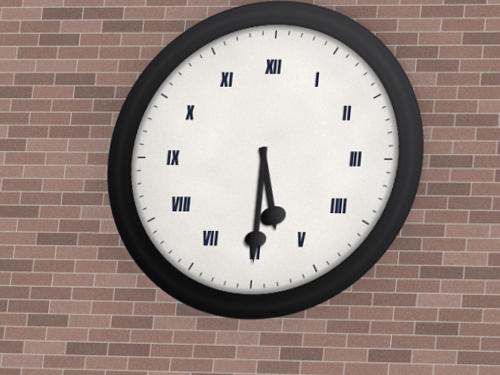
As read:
{"hour": 5, "minute": 30}
